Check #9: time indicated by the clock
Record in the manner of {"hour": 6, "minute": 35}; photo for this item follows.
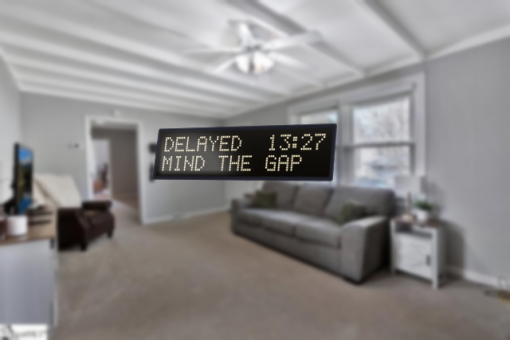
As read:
{"hour": 13, "minute": 27}
